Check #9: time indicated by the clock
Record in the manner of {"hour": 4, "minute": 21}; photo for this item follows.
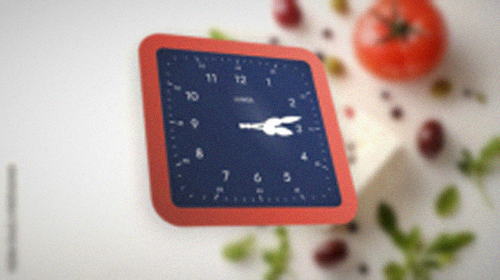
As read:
{"hour": 3, "minute": 13}
